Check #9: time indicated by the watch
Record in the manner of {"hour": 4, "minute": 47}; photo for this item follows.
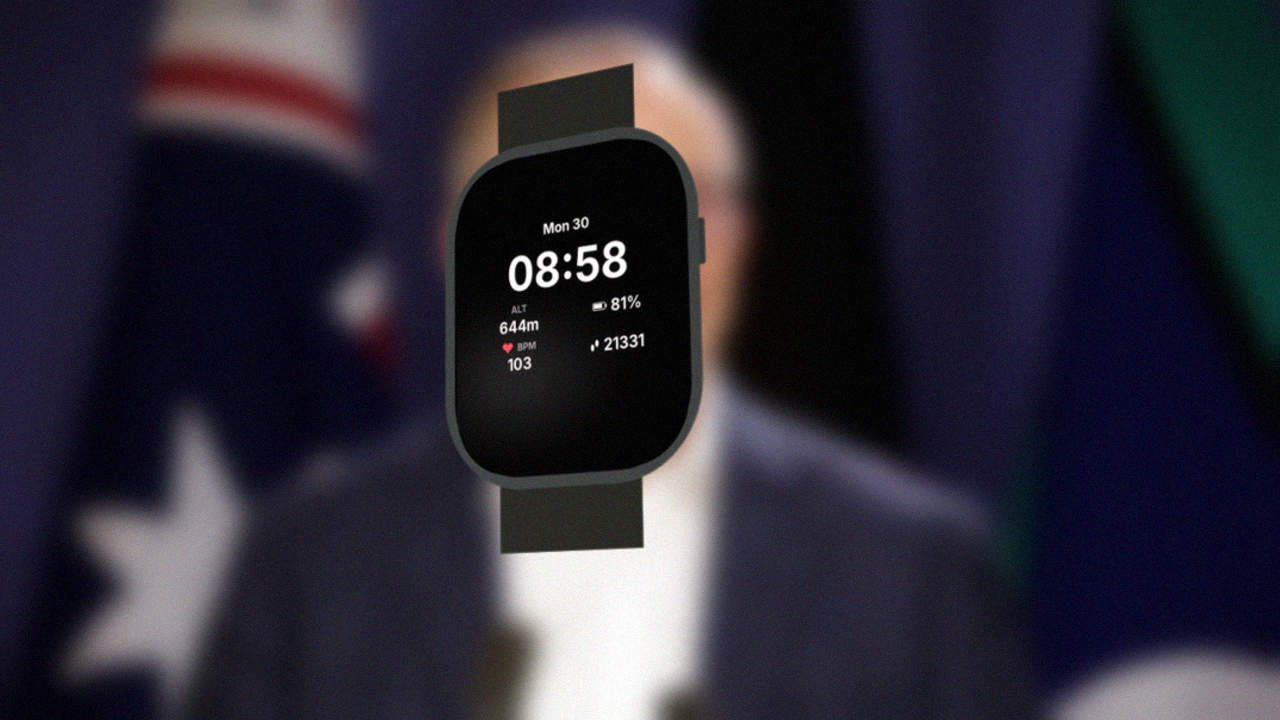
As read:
{"hour": 8, "minute": 58}
